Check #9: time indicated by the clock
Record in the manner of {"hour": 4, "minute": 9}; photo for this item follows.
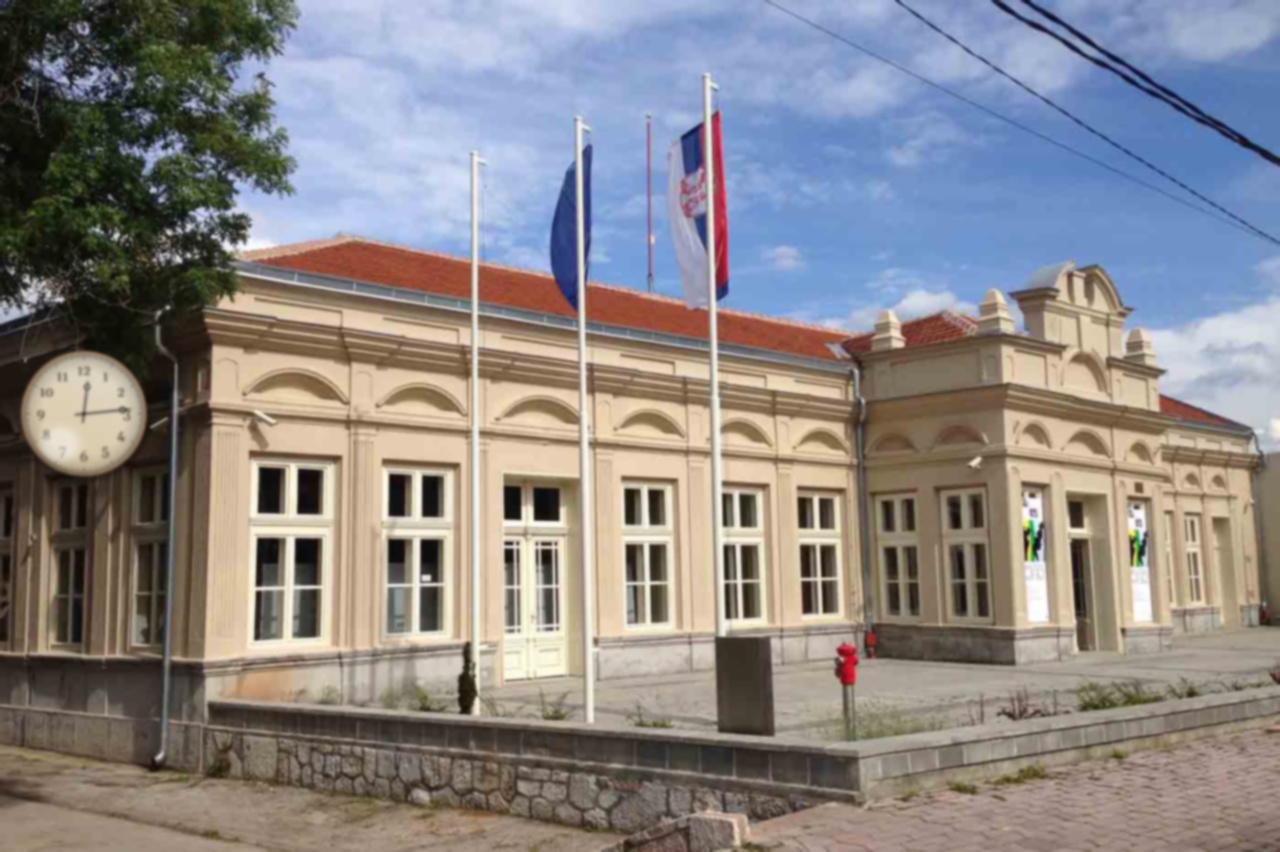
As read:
{"hour": 12, "minute": 14}
